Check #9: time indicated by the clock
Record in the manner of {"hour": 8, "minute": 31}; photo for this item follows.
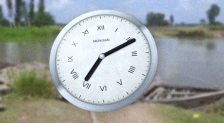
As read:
{"hour": 7, "minute": 11}
